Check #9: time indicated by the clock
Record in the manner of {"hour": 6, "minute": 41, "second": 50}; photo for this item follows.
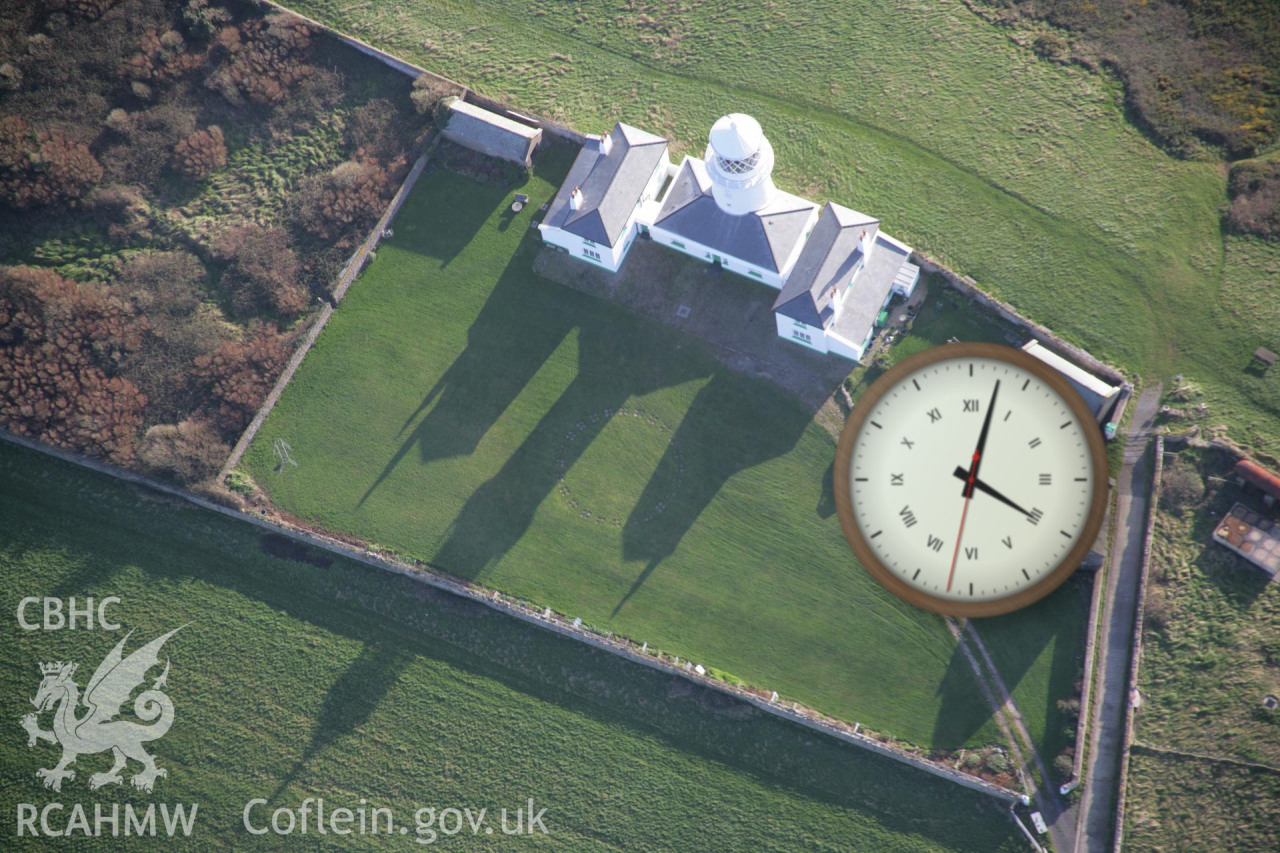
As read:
{"hour": 4, "minute": 2, "second": 32}
